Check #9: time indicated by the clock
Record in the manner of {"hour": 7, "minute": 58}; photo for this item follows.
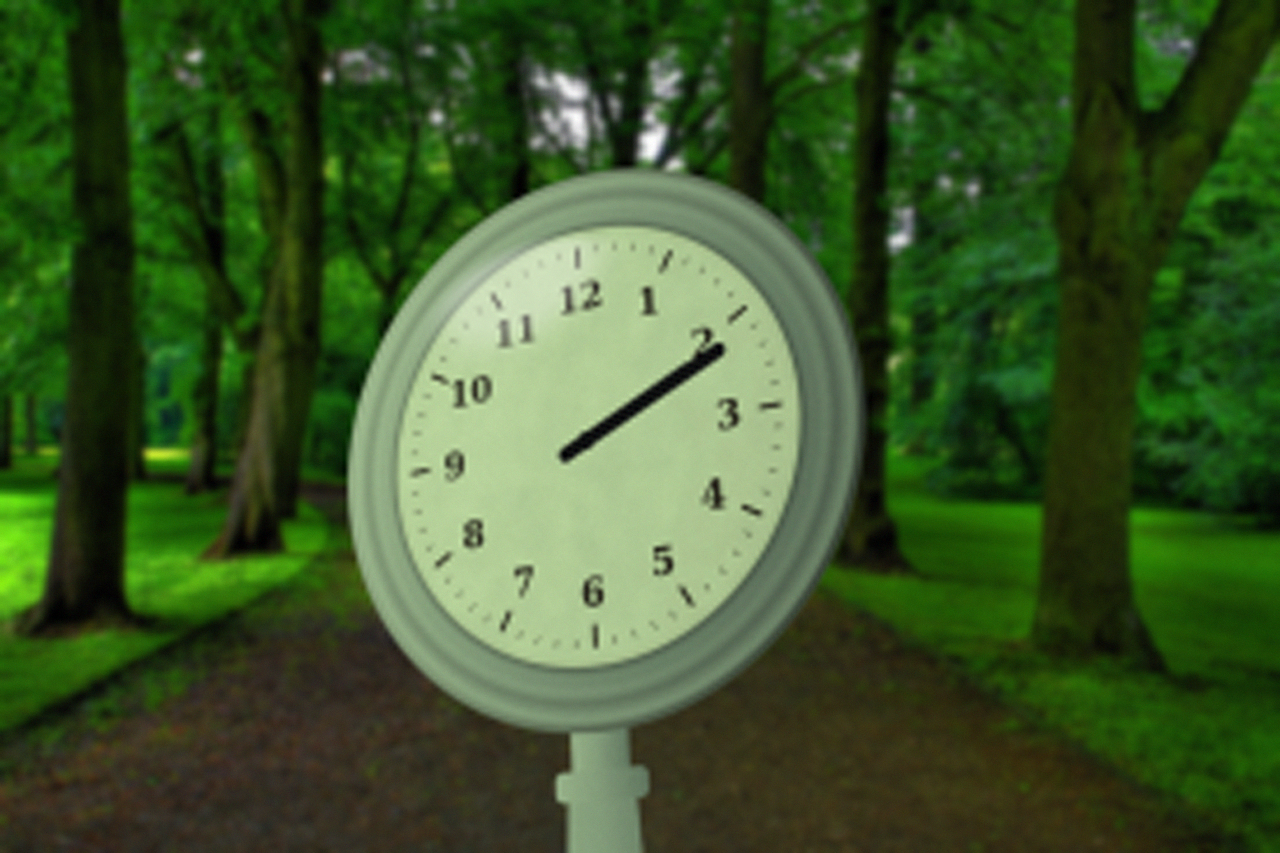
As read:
{"hour": 2, "minute": 11}
